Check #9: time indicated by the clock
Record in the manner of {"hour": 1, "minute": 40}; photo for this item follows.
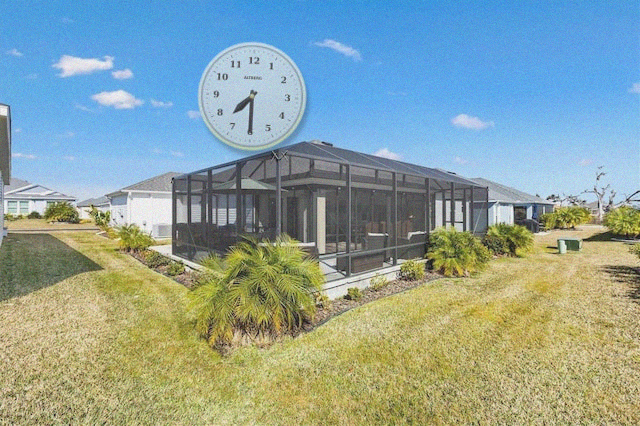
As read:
{"hour": 7, "minute": 30}
